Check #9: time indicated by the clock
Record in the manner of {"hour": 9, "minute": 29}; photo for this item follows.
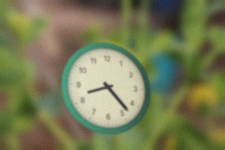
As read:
{"hour": 8, "minute": 23}
